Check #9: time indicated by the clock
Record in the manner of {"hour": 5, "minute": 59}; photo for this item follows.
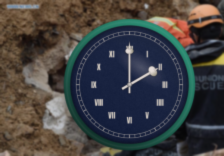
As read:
{"hour": 2, "minute": 0}
